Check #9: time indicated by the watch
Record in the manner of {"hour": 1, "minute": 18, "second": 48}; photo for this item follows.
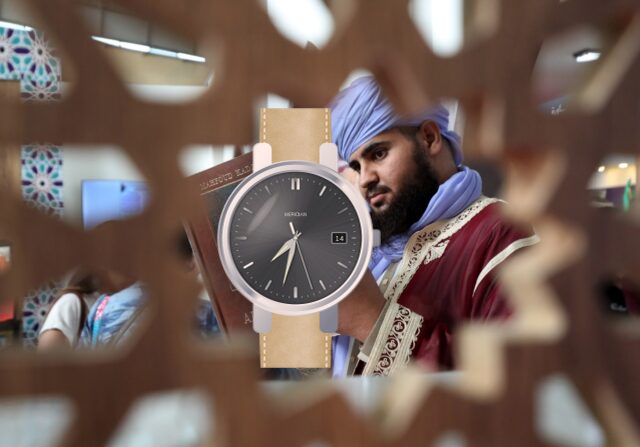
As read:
{"hour": 7, "minute": 32, "second": 27}
